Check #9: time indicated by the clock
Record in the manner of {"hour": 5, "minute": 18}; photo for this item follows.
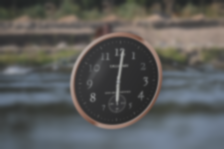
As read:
{"hour": 6, "minute": 1}
